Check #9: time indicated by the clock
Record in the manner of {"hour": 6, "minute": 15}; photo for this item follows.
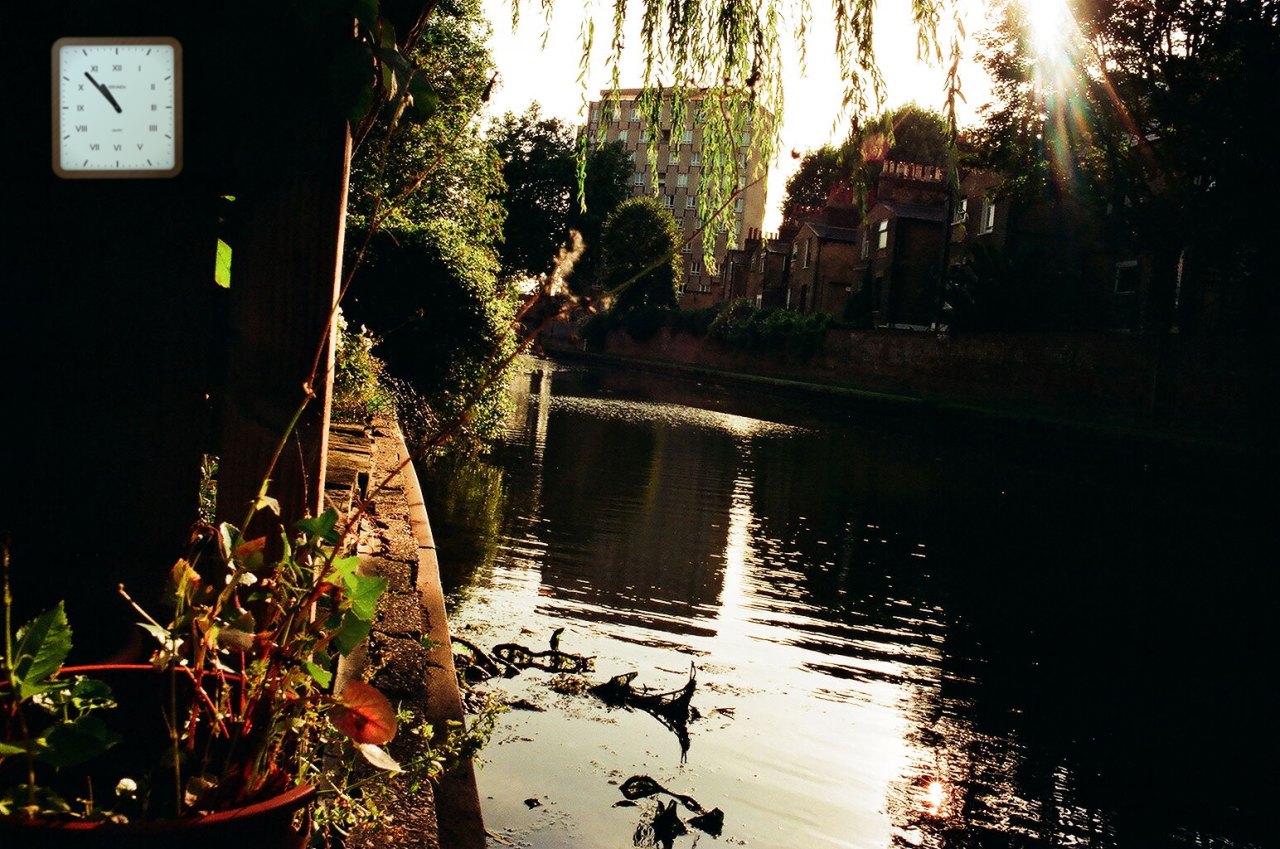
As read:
{"hour": 10, "minute": 53}
